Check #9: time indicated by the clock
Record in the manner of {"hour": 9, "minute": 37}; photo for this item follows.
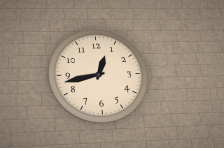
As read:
{"hour": 12, "minute": 43}
